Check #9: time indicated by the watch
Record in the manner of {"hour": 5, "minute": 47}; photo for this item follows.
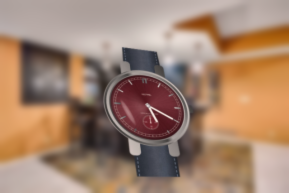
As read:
{"hour": 5, "minute": 20}
